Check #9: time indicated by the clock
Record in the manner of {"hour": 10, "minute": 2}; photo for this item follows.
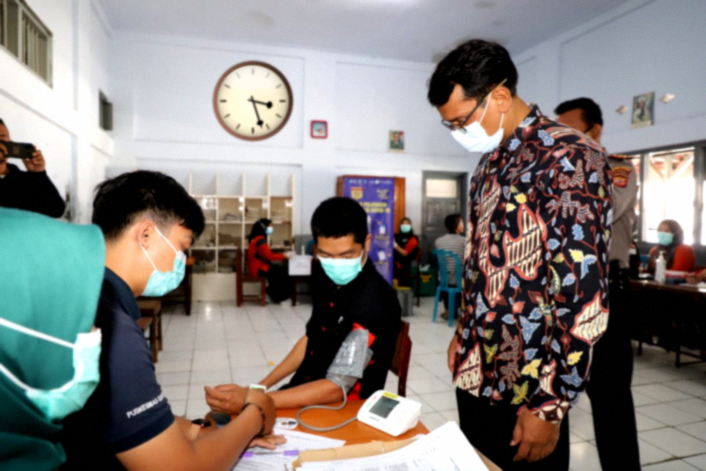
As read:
{"hour": 3, "minute": 27}
